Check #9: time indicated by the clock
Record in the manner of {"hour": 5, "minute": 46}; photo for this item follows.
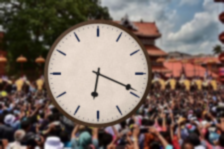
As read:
{"hour": 6, "minute": 19}
